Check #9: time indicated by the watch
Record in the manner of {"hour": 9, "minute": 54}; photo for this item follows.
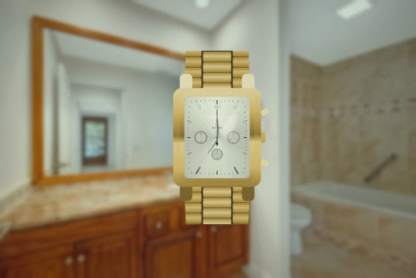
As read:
{"hour": 7, "minute": 0}
